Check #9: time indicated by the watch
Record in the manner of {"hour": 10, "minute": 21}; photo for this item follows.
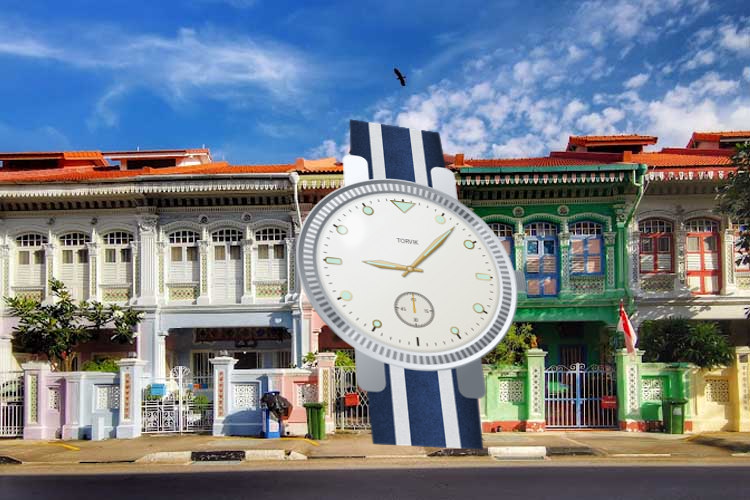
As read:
{"hour": 9, "minute": 7}
